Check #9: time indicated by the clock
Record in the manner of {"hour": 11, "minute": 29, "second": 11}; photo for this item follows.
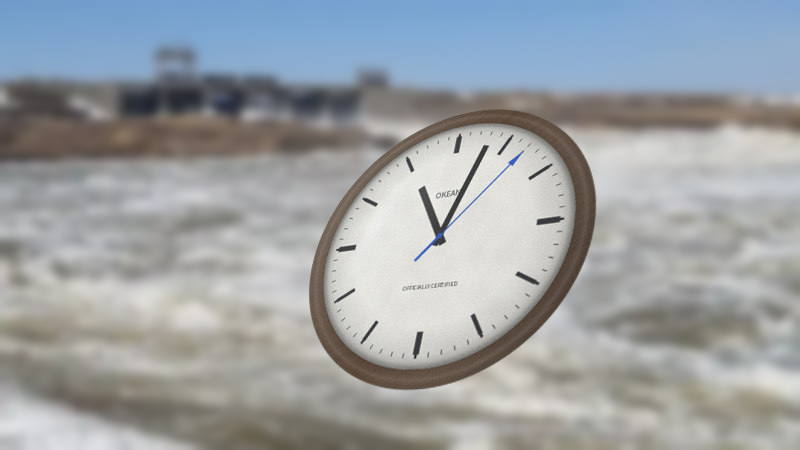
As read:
{"hour": 11, "minute": 3, "second": 7}
